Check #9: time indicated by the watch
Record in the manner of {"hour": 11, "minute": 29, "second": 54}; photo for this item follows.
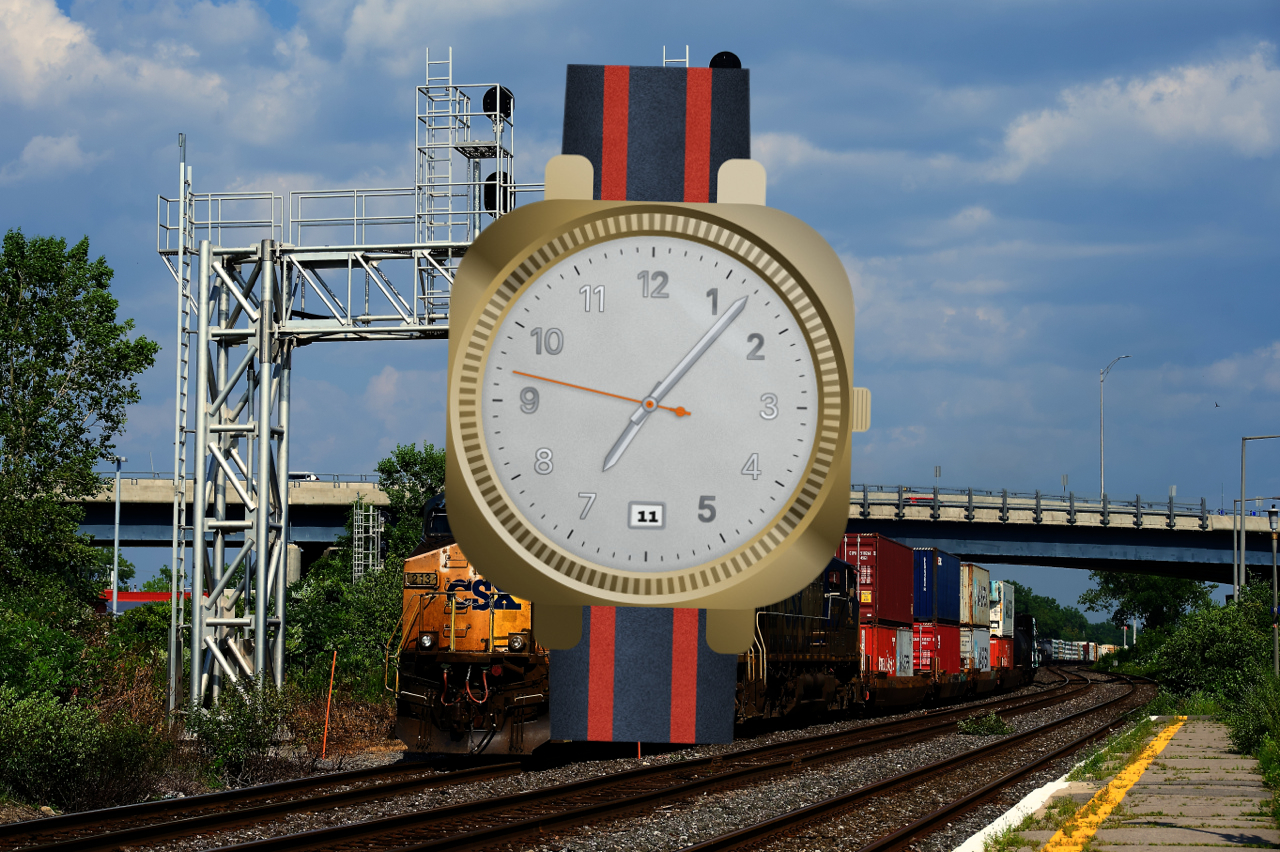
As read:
{"hour": 7, "minute": 6, "second": 47}
